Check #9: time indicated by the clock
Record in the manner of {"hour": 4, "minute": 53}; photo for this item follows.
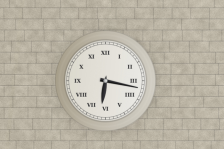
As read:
{"hour": 6, "minute": 17}
